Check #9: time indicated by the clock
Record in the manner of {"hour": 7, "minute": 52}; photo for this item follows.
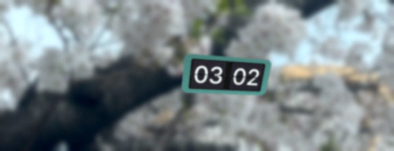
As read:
{"hour": 3, "minute": 2}
